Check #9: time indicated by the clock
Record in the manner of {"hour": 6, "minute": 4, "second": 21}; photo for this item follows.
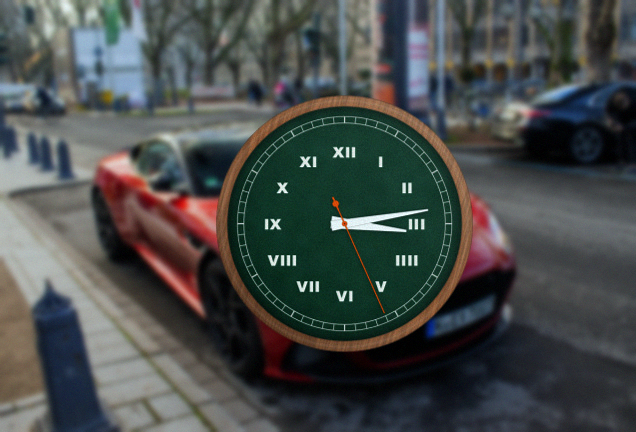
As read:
{"hour": 3, "minute": 13, "second": 26}
